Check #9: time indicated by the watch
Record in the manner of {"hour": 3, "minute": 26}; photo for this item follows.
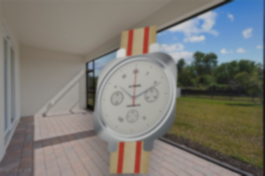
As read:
{"hour": 10, "minute": 11}
